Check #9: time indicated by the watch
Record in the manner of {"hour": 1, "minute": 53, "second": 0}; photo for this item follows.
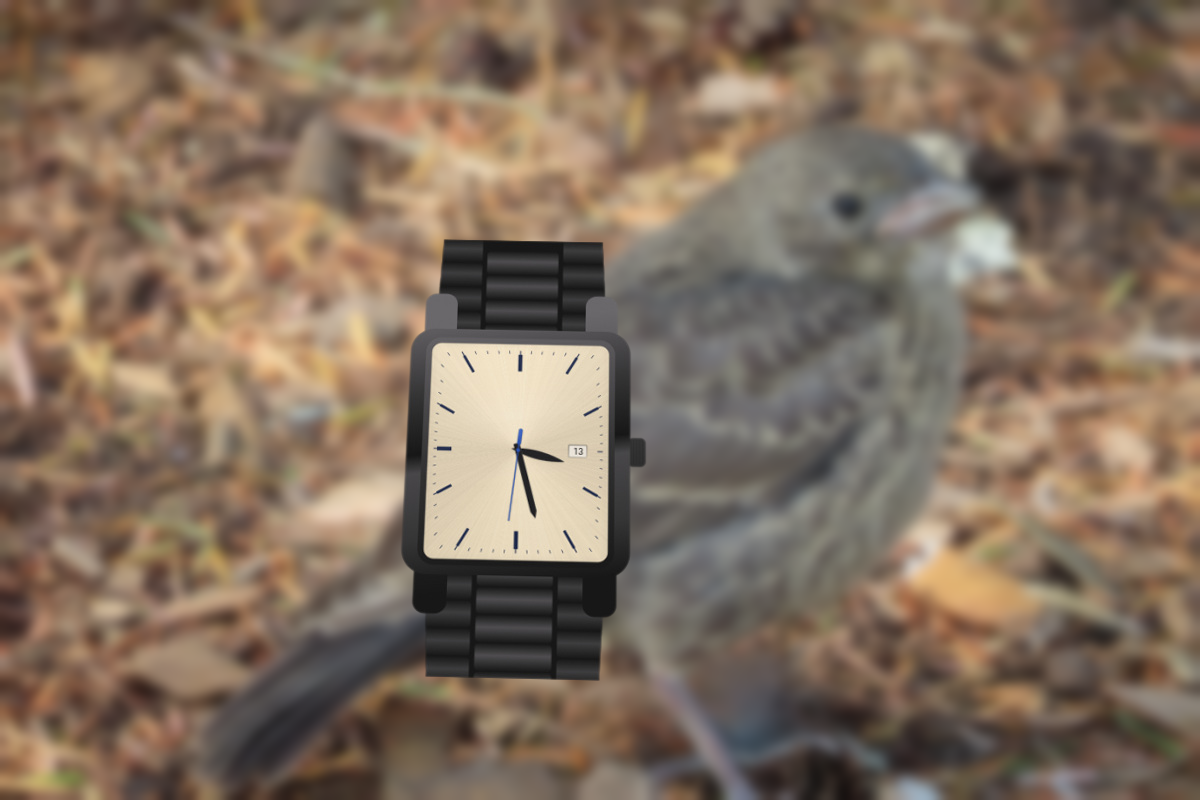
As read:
{"hour": 3, "minute": 27, "second": 31}
